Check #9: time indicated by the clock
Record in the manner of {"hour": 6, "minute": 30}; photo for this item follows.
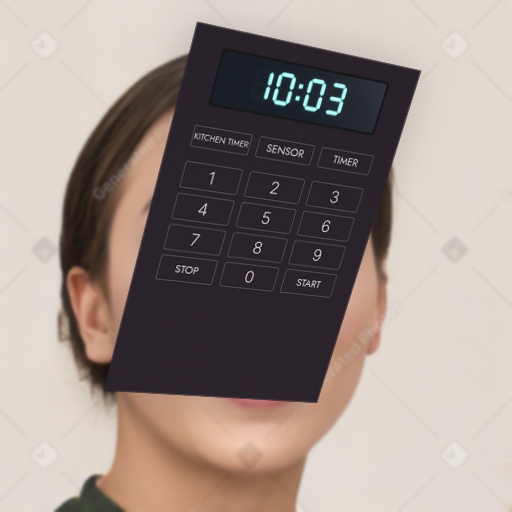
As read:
{"hour": 10, "minute": 3}
